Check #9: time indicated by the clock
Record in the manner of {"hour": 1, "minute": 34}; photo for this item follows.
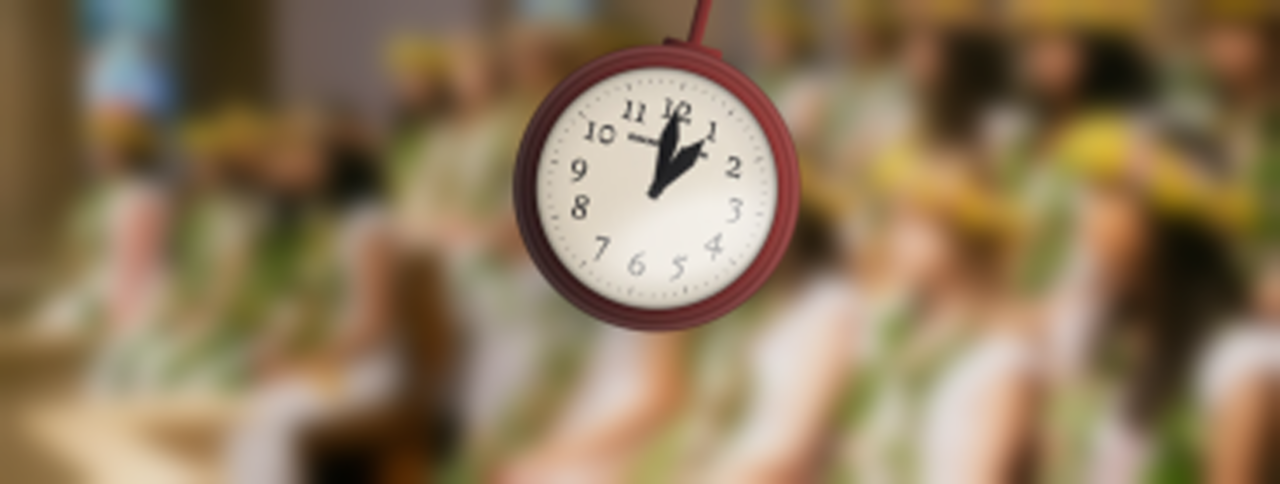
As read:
{"hour": 1, "minute": 0}
